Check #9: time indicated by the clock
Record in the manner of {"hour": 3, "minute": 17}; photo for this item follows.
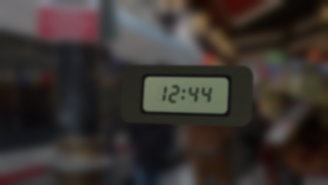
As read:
{"hour": 12, "minute": 44}
